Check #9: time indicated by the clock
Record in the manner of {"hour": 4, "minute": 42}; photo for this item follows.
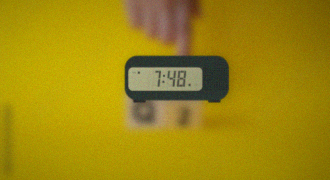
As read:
{"hour": 7, "minute": 48}
